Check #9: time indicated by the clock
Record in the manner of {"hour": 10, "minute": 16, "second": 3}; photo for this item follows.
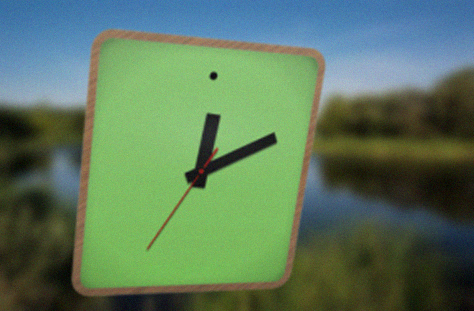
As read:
{"hour": 12, "minute": 10, "second": 35}
